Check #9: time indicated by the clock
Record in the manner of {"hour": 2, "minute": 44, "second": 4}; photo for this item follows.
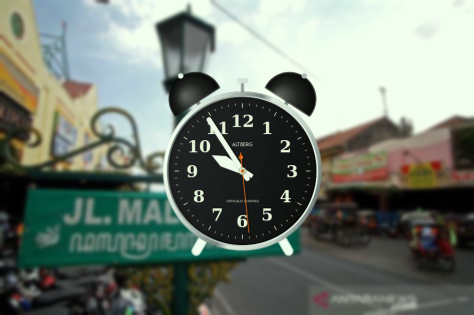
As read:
{"hour": 9, "minute": 54, "second": 29}
